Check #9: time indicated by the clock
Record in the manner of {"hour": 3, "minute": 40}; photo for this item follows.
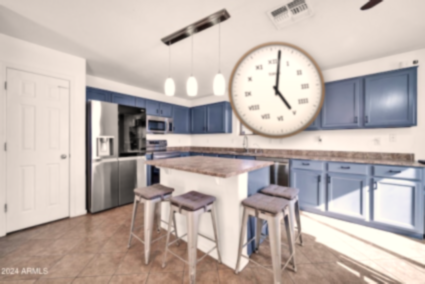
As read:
{"hour": 5, "minute": 2}
